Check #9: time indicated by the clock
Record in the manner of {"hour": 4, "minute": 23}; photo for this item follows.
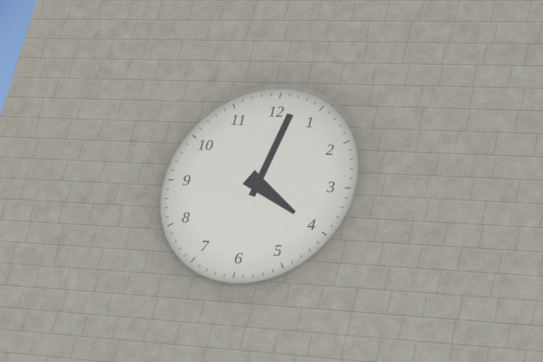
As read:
{"hour": 4, "minute": 2}
